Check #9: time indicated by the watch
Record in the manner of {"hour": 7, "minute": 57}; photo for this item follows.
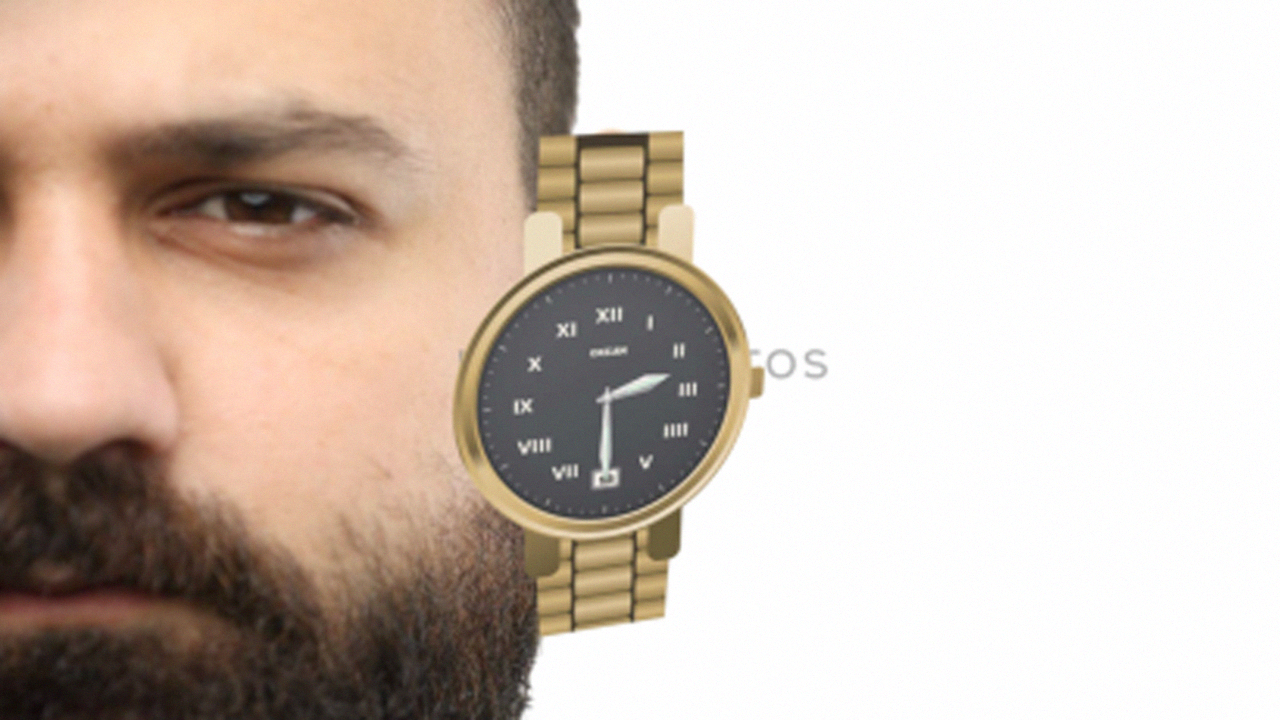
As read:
{"hour": 2, "minute": 30}
